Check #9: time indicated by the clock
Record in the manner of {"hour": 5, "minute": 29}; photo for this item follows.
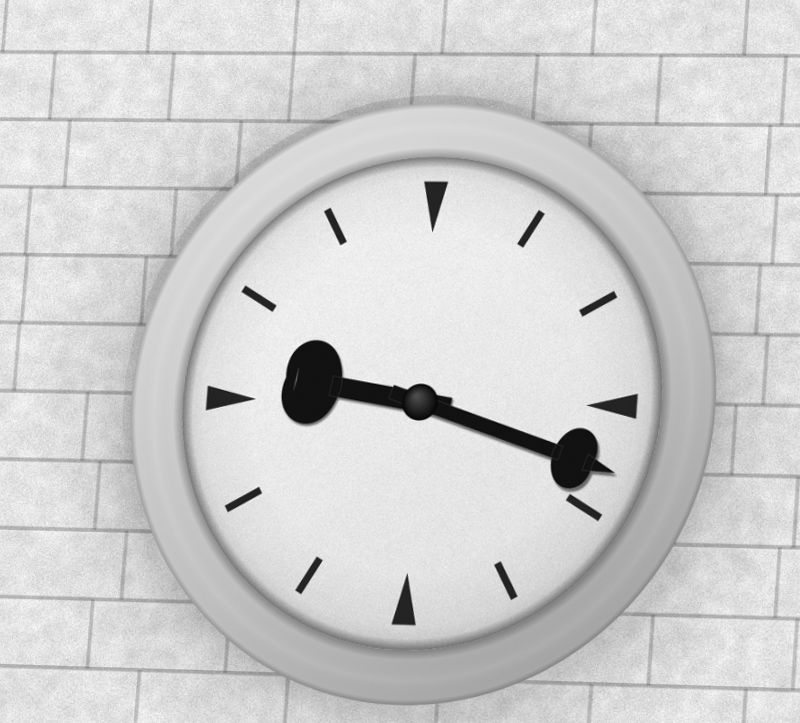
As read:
{"hour": 9, "minute": 18}
